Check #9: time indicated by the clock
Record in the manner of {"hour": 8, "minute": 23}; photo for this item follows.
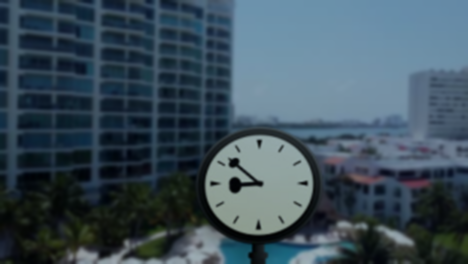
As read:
{"hour": 8, "minute": 52}
